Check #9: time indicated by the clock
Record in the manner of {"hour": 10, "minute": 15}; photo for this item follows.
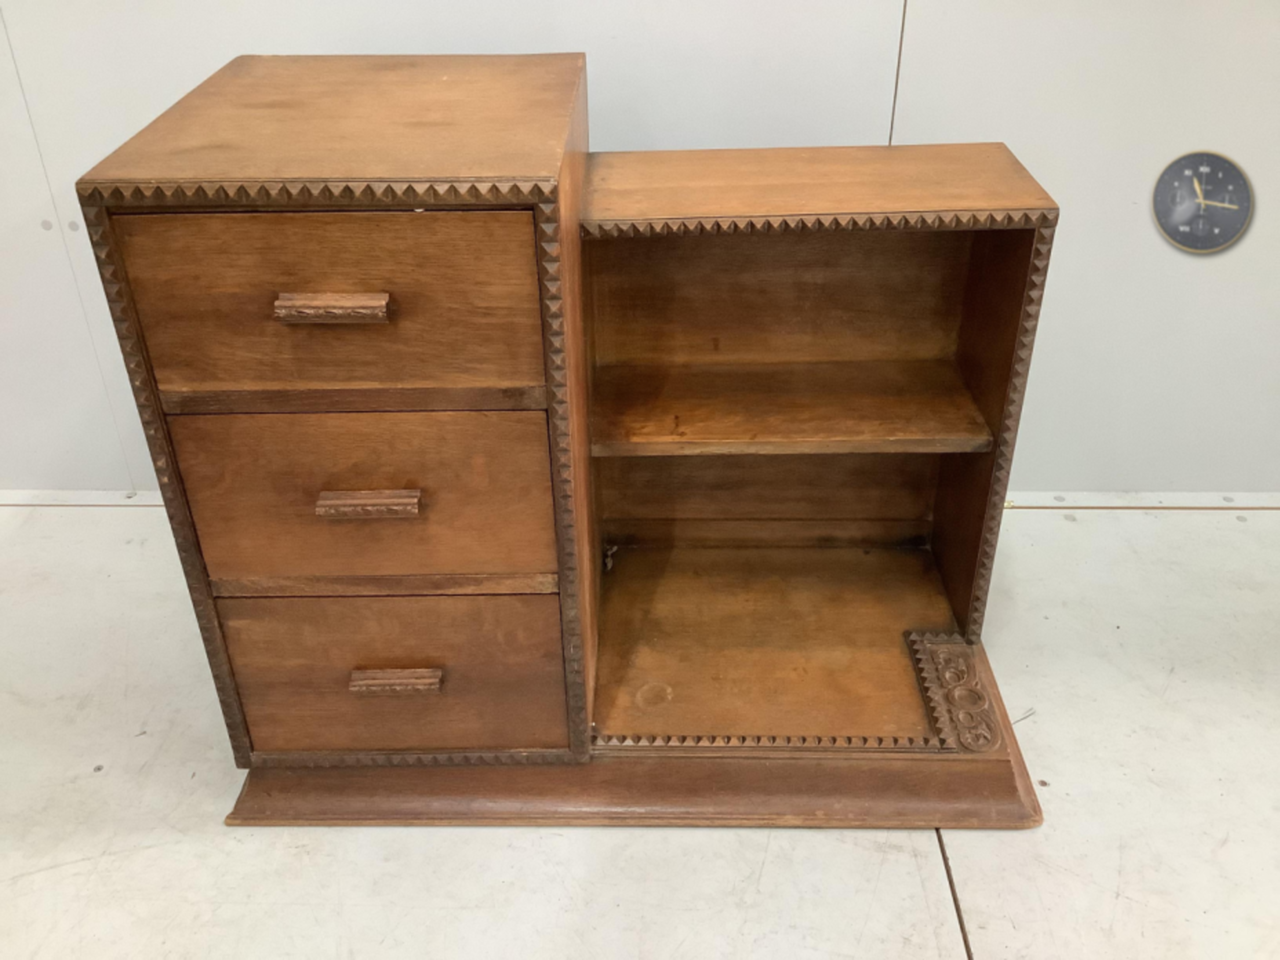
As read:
{"hour": 11, "minute": 16}
